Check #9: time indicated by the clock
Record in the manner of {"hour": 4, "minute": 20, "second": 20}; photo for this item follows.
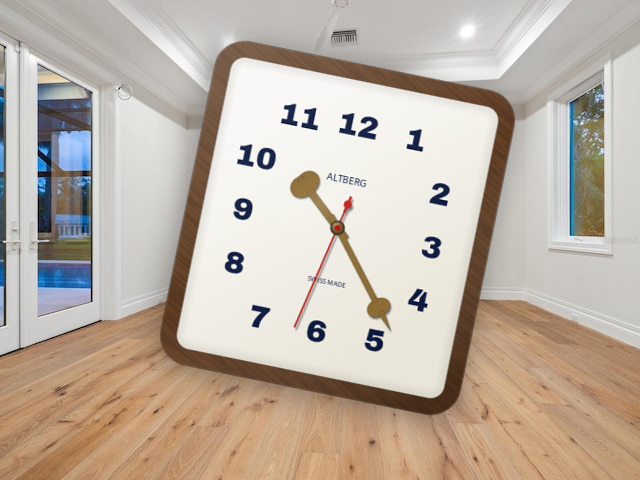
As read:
{"hour": 10, "minute": 23, "second": 32}
